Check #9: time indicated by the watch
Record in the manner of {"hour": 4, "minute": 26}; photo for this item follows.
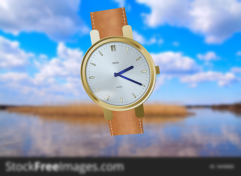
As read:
{"hour": 2, "minute": 20}
